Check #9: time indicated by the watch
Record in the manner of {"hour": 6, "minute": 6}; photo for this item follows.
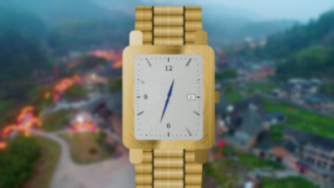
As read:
{"hour": 12, "minute": 33}
